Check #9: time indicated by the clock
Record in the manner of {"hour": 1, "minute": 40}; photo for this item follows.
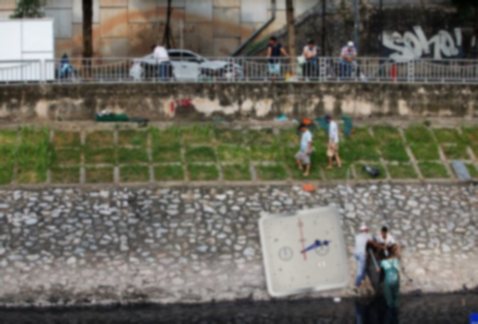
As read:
{"hour": 2, "minute": 13}
